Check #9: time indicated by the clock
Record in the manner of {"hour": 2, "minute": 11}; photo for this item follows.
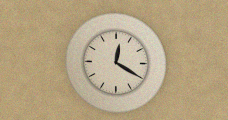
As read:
{"hour": 12, "minute": 20}
